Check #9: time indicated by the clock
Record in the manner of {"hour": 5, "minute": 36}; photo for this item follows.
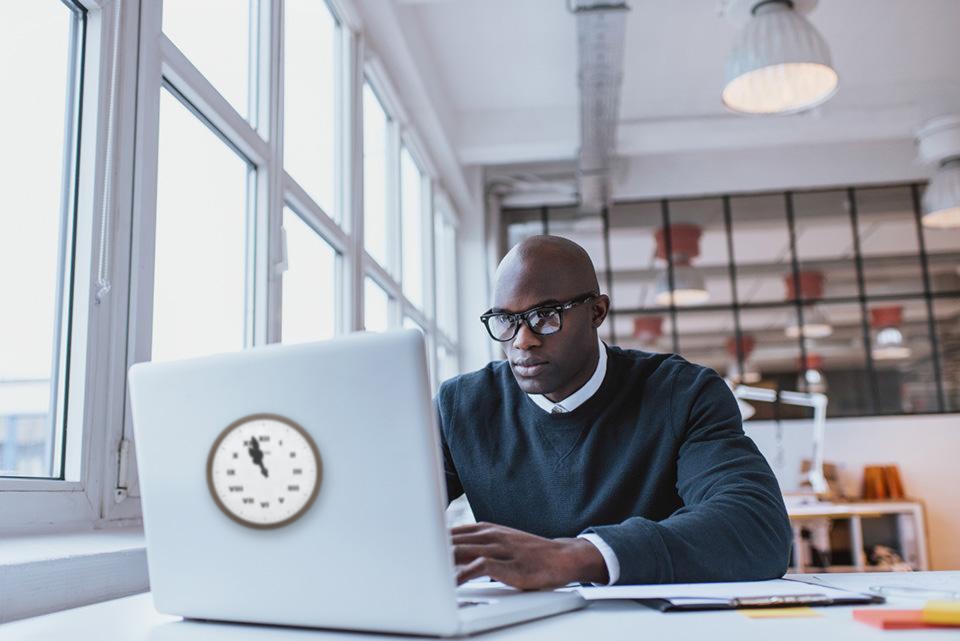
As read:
{"hour": 10, "minute": 57}
